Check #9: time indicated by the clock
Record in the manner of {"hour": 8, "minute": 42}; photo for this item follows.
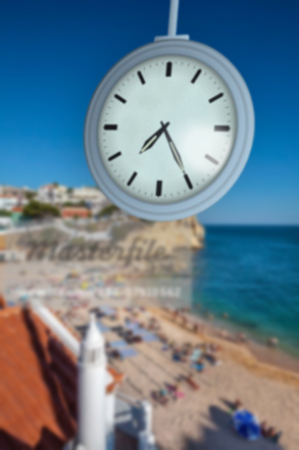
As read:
{"hour": 7, "minute": 25}
